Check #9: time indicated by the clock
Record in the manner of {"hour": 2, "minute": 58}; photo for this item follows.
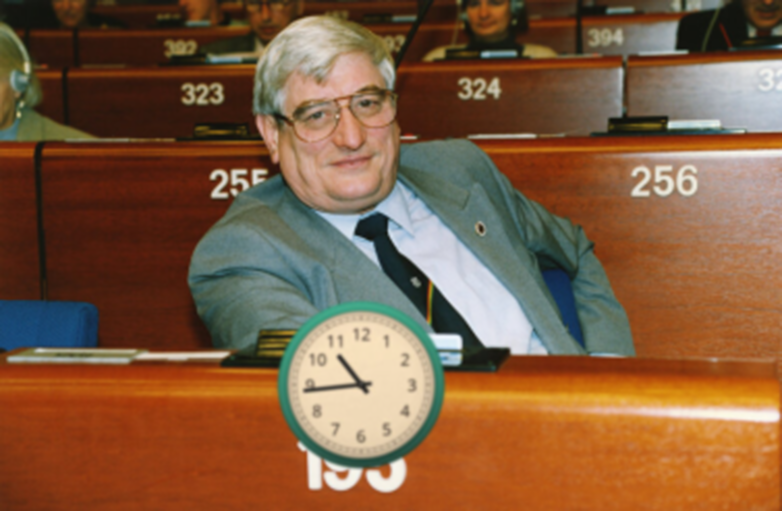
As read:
{"hour": 10, "minute": 44}
